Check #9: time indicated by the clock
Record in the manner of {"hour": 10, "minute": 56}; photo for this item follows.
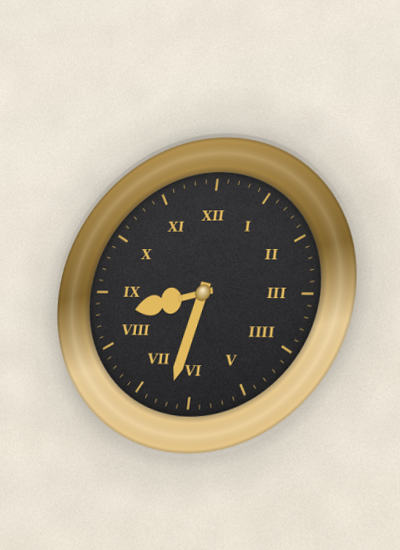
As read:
{"hour": 8, "minute": 32}
